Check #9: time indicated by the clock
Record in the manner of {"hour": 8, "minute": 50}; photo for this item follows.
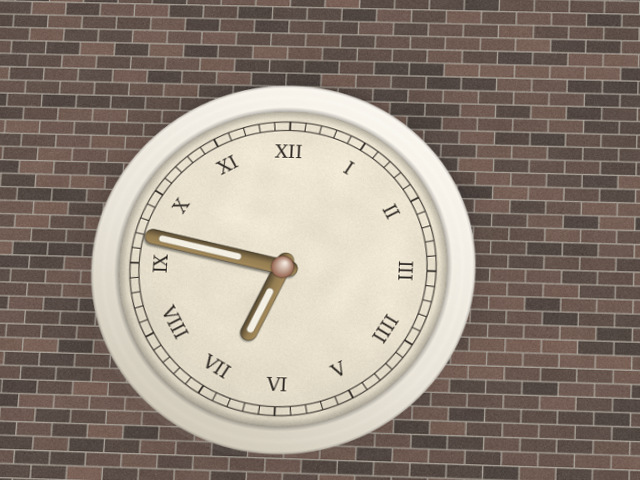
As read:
{"hour": 6, "minute": 47}
